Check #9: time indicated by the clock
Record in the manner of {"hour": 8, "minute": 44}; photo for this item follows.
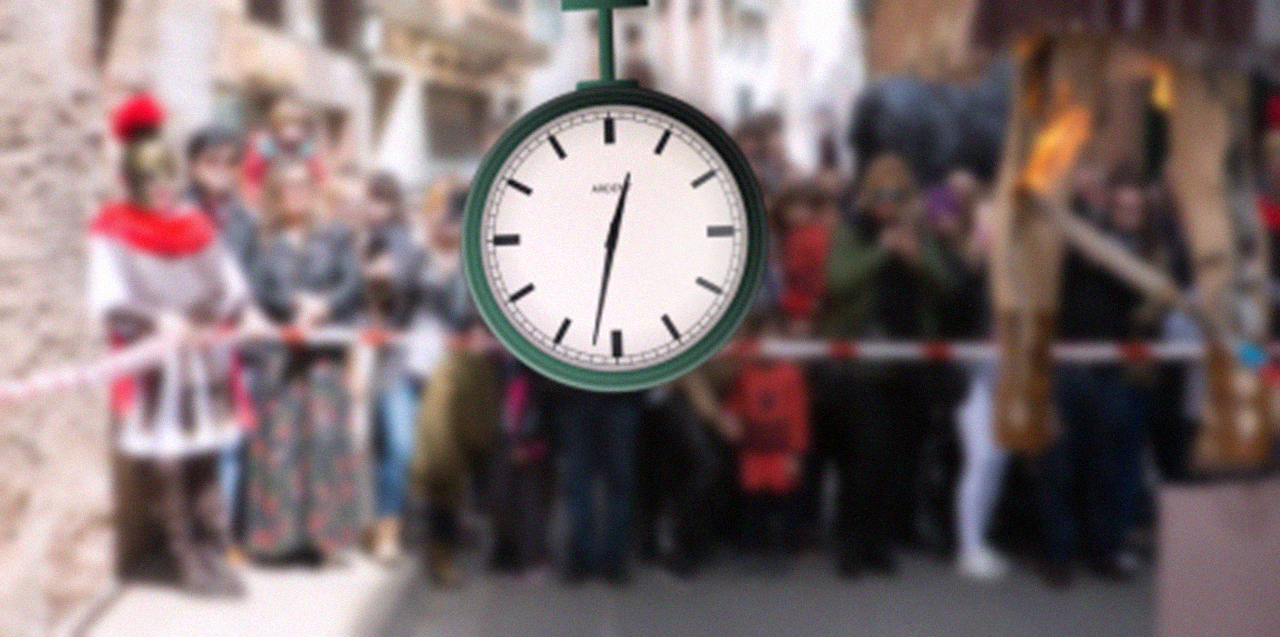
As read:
{"hour": 12, "minute": 32}
